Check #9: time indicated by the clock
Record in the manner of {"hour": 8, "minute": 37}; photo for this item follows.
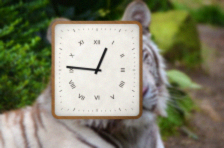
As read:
{"hour": 12, "minute": 46}
